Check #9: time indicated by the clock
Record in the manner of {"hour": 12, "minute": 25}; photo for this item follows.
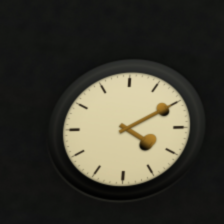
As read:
{"hour": 4, "minute": 10}
